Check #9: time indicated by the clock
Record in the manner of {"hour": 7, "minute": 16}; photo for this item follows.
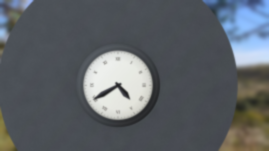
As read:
{"hour": 4, "minute": 40}
